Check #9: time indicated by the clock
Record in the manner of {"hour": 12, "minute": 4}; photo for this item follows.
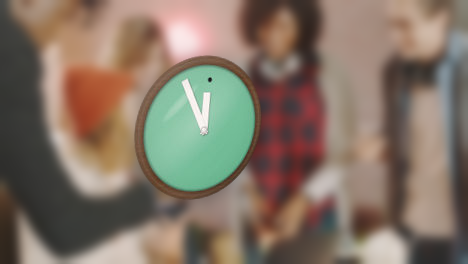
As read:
{"hour": 11, "minute": 55}
